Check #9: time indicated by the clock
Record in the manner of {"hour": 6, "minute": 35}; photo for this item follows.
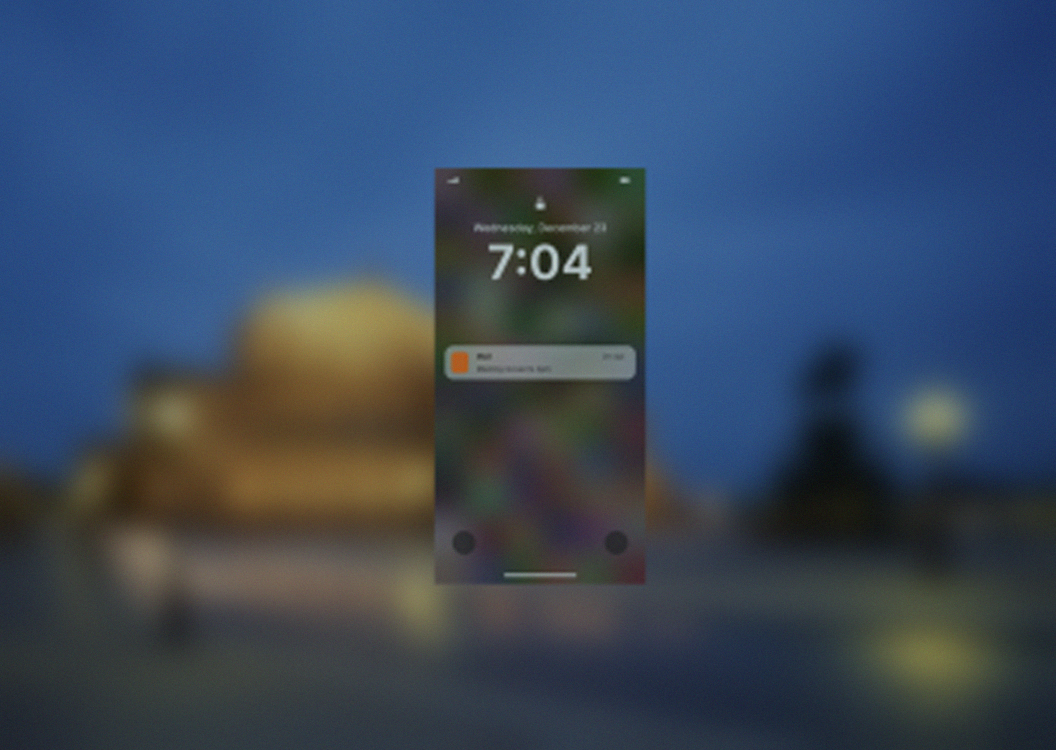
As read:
{"hour": 7, "minute": 4}
